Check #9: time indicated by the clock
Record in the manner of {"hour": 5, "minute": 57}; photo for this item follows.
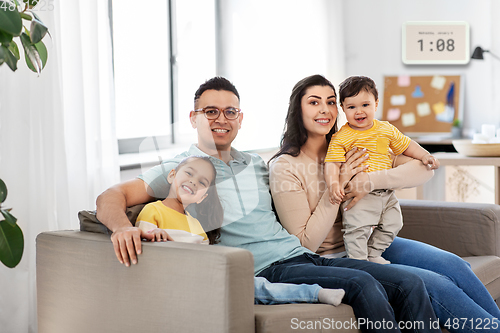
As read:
{"hour": 1, "minute": 8}
